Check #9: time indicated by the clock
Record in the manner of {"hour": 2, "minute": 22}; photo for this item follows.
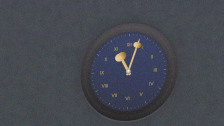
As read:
{"hour": 11, "minute": 3}
